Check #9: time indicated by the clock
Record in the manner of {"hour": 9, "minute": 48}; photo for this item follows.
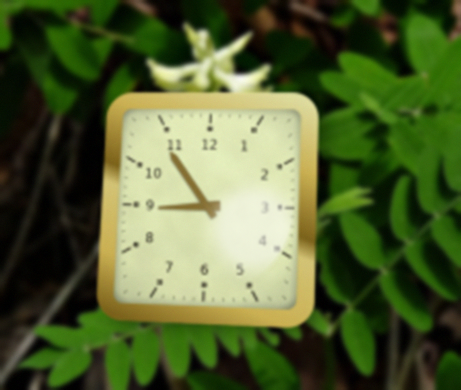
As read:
{"hour": 8, "minute": 54}
